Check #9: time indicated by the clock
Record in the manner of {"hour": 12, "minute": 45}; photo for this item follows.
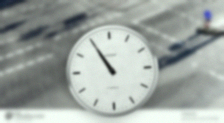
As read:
{"hour": 10, "minute": 55}
